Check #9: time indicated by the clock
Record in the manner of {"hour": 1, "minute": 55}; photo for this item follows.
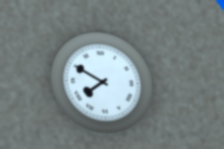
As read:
{"hour": 7, "minute": 50}
